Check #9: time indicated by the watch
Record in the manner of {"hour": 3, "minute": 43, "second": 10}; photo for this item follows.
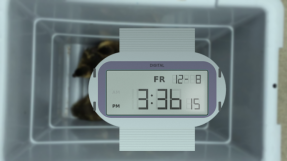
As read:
{"hour": 3, "minute": 36, "second": 15}
